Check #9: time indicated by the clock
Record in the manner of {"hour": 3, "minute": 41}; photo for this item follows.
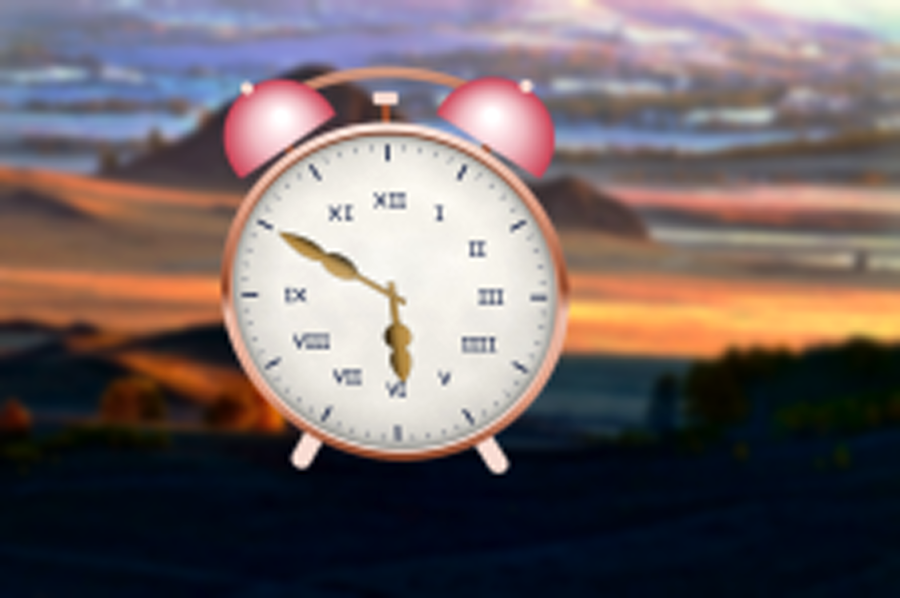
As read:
{"hour": 5, "minute": 50}
